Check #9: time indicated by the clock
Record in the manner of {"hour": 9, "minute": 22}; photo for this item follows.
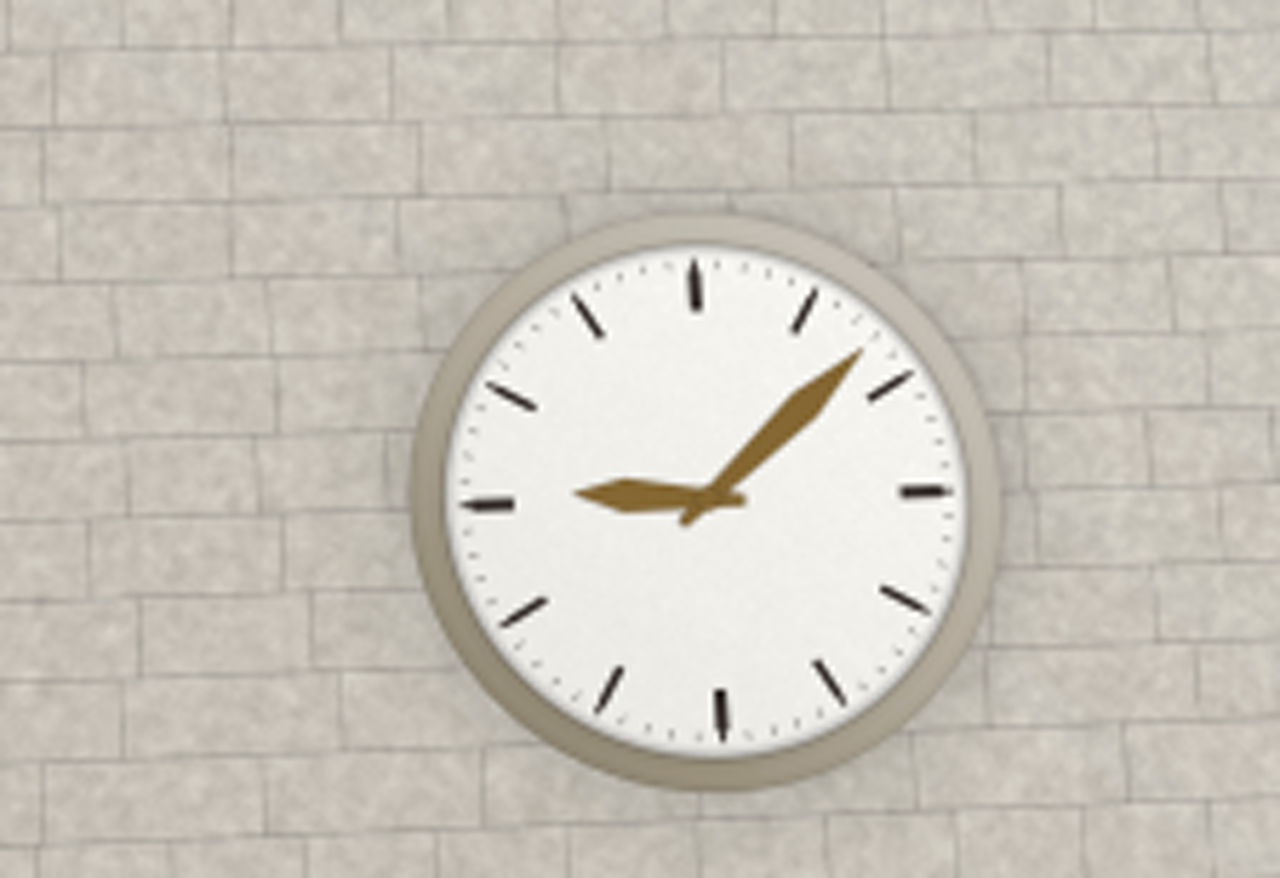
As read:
{"hour": 9, "minute": 8}
